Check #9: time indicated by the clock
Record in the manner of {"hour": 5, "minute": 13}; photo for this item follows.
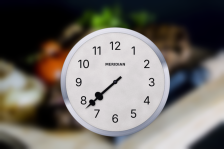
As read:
{"hour": 7, "minute": 38}
